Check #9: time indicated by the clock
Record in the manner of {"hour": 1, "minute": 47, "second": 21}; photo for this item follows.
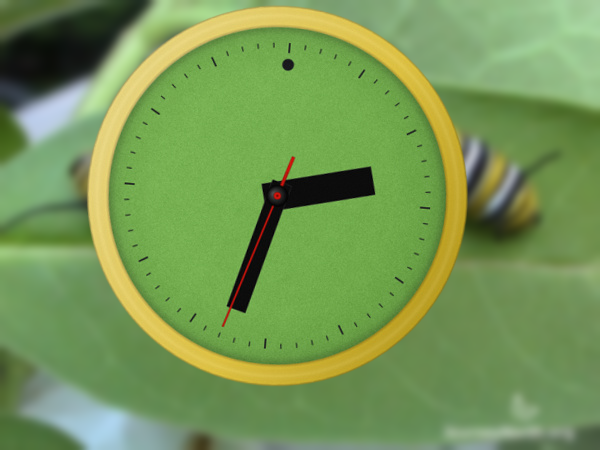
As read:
{"hour": 2, "minute": 32, "second": 33}
